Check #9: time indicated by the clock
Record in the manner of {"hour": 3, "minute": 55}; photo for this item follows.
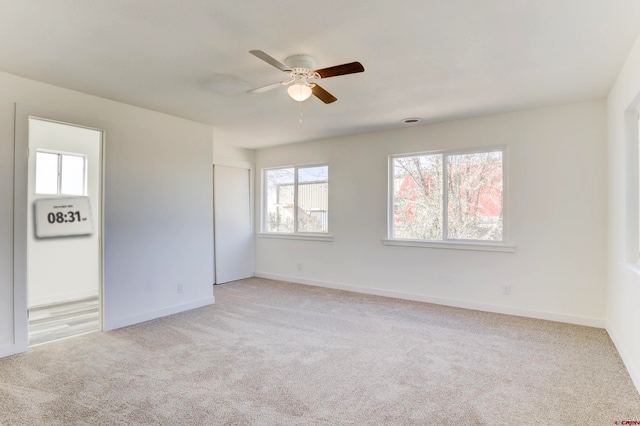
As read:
{"hour": 8, "minute": 31}
